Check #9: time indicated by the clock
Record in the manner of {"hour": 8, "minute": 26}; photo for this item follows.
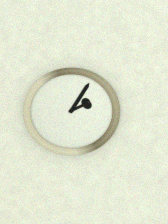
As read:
{"hour": 2, "minute": 5}
